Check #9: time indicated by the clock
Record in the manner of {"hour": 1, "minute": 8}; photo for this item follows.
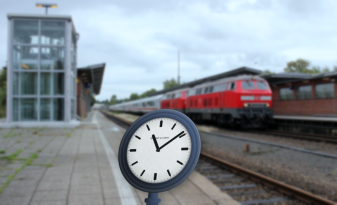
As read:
{"hour": 11, "minute": 9}
